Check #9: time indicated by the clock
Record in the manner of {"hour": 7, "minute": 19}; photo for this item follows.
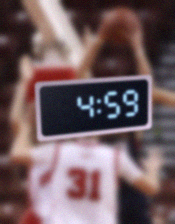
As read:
{"hour": 4, "minute": 59}
